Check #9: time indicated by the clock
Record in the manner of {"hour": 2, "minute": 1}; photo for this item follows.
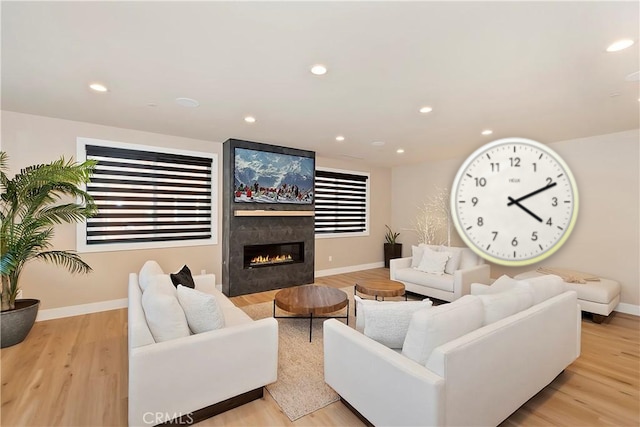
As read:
{"hour": 4, "minute": 11}
